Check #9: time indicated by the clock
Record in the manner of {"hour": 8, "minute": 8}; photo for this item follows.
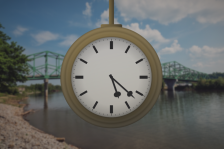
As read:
{"hour": 5, "minute": 22}
